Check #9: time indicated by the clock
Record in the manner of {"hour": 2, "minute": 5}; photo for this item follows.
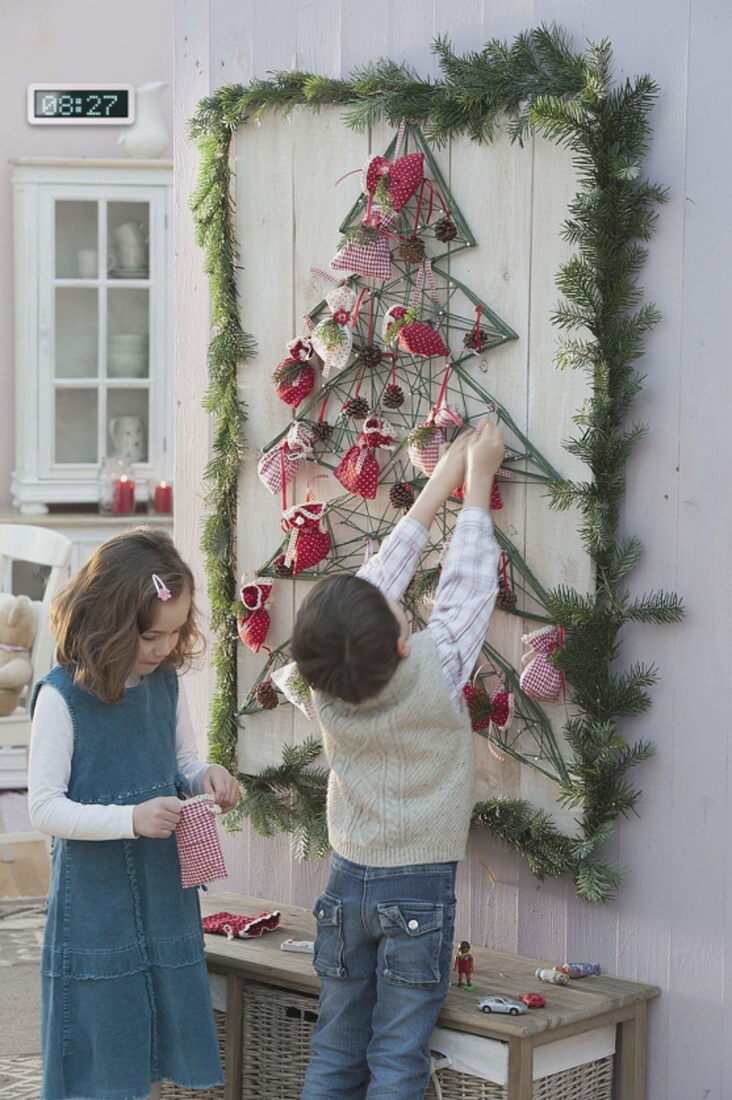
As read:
{"hour": 8, "minute": 27}
